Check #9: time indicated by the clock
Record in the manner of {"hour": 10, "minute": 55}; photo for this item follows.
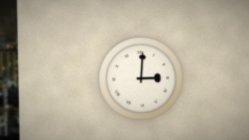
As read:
{"hour": 3, "minute": 1}
